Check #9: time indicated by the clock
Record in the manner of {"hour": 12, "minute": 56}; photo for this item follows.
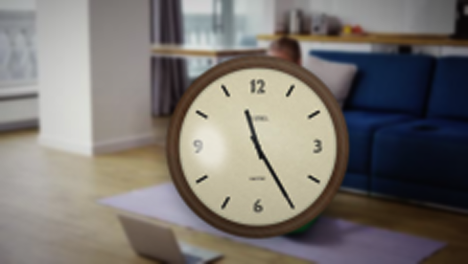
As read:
{"hour": 11, "minute": 25}
